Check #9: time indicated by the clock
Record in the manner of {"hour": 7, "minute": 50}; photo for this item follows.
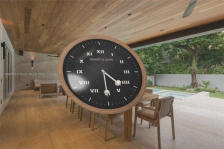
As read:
{"hour": 4, "minute": 30}
